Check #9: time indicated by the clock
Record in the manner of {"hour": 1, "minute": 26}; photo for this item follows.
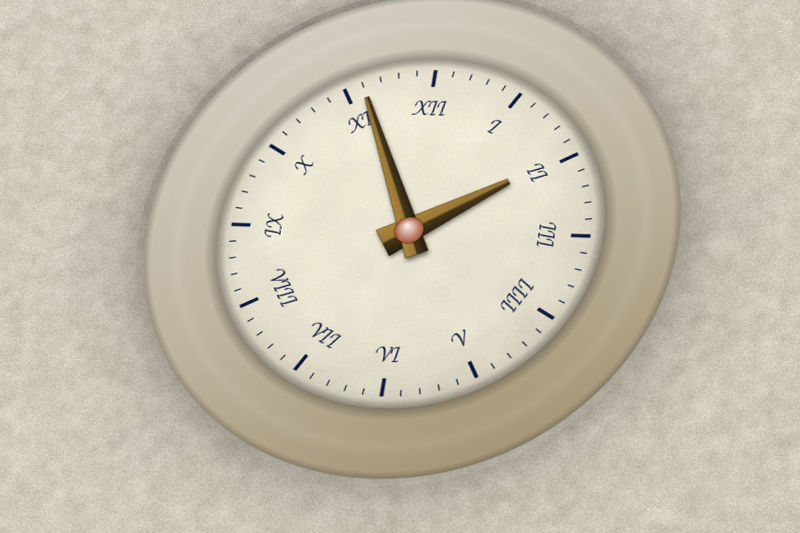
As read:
{"hour": 1, "minute": 56}
